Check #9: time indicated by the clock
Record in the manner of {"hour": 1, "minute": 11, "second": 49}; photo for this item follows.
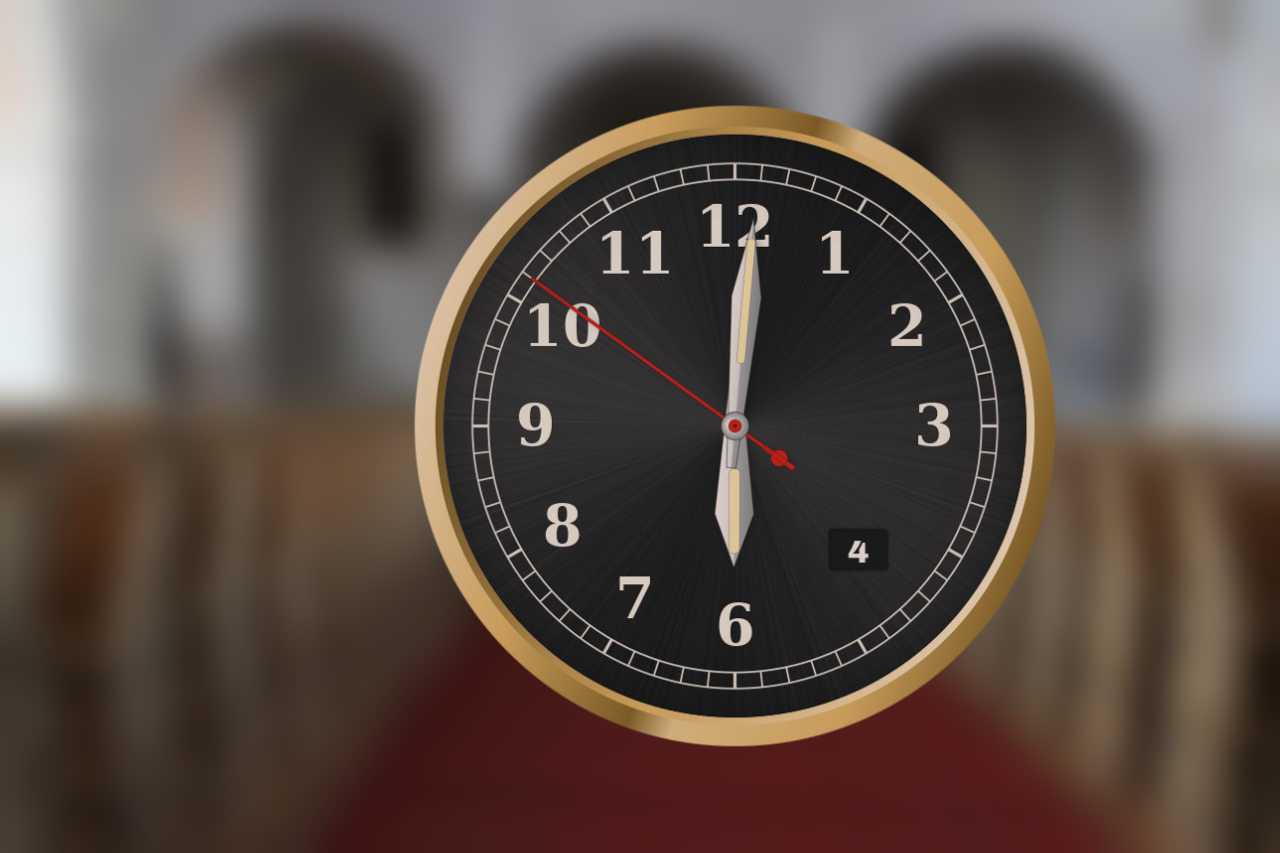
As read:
{"hour": 6, "minute": 0, "second": 51}
